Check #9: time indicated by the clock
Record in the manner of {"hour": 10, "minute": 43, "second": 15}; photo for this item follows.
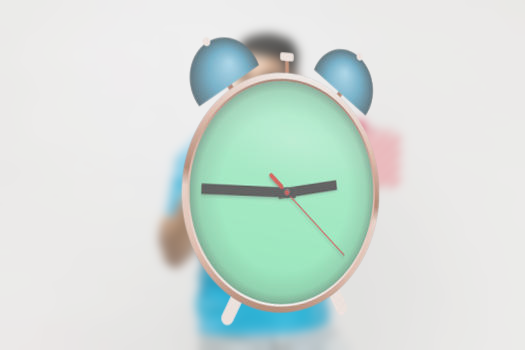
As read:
{"hour": 2, "minute": 45, "second": 22}
